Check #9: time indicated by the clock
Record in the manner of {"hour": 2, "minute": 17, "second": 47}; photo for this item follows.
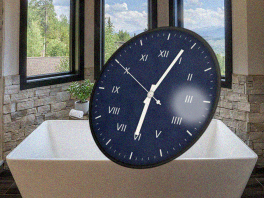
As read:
{"hour": 6, "minute": 3, "second": 50}
